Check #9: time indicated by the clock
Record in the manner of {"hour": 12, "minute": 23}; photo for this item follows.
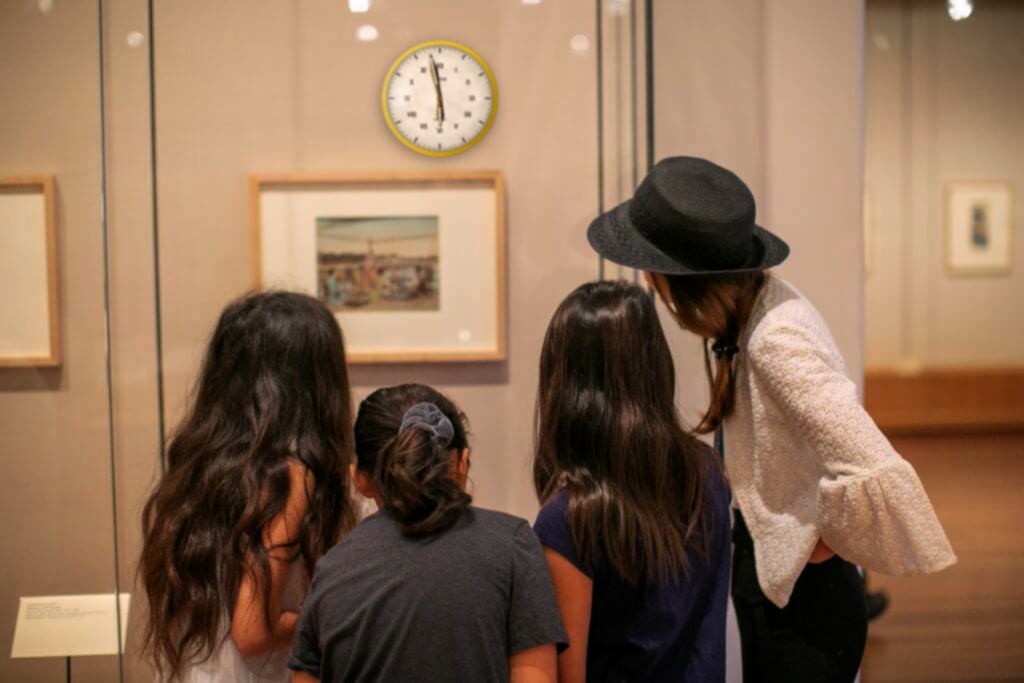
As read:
{"hour": 5, "minute": 58}
